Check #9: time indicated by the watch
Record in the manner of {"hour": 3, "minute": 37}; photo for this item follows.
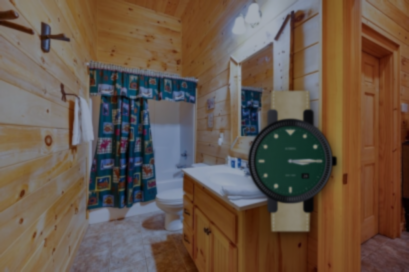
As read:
{"hour": 3, "minute": 15}
